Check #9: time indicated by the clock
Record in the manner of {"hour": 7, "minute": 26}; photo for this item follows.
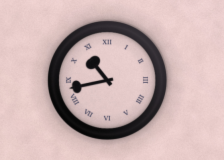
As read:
{"hour": 10, "minute": 43}
